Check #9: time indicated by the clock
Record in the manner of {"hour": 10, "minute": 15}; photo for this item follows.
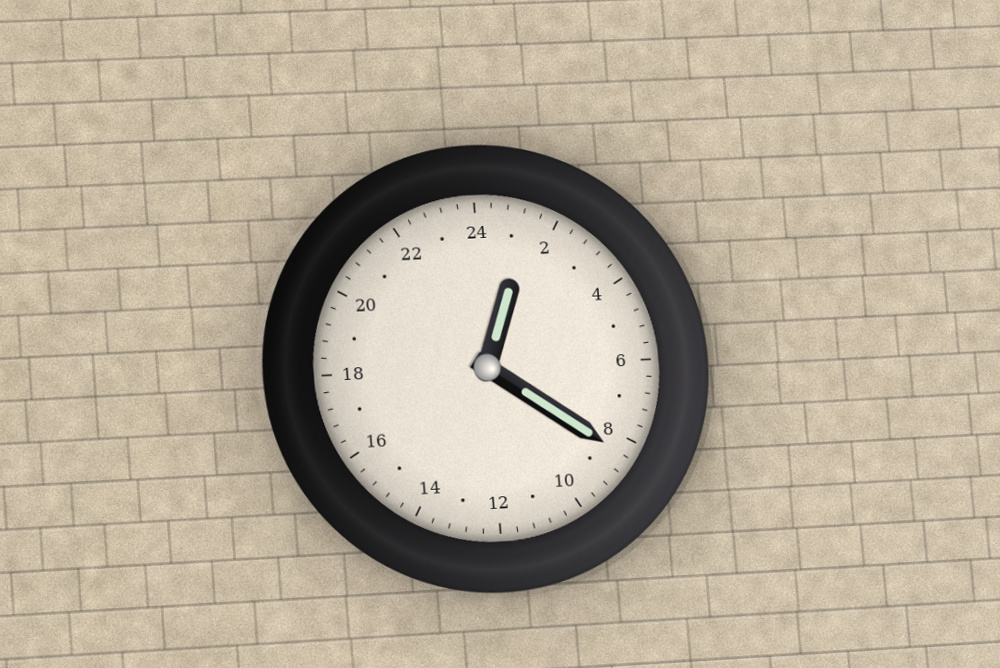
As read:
{"hour": 1, "minute": 21}
